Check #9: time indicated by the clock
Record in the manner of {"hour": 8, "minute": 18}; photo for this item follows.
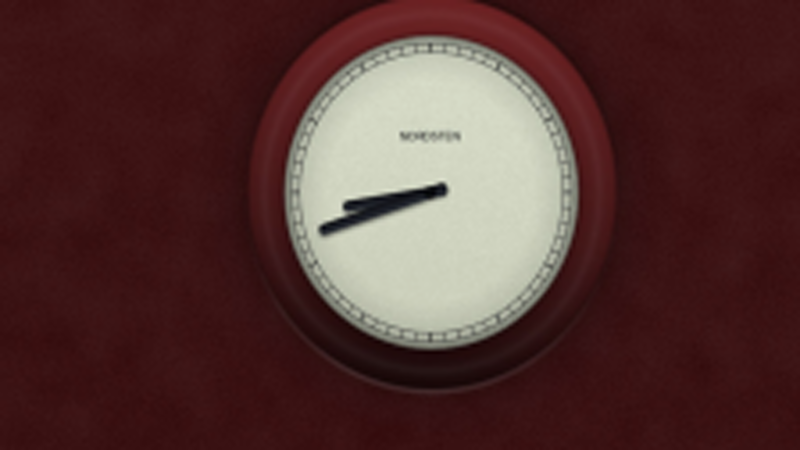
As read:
{"hour": 8, "minute": 42}
